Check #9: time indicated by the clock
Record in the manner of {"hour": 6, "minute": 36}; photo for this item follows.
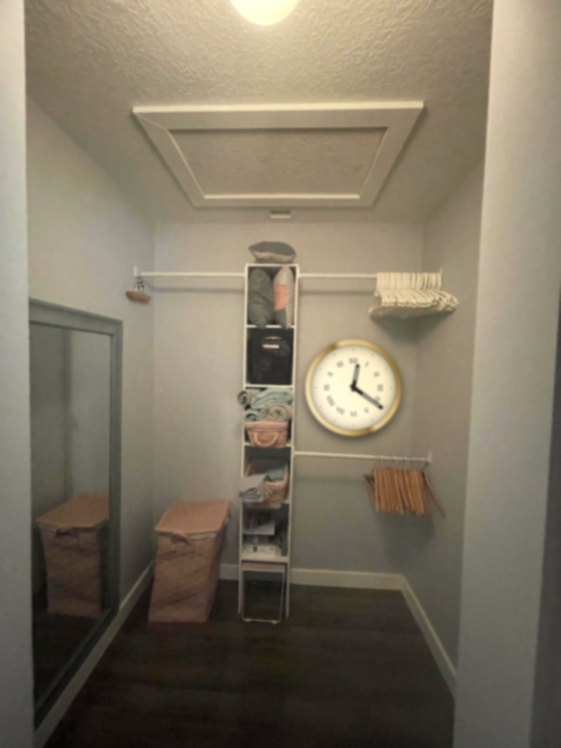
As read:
{"hour": 12, "minute": 21}
